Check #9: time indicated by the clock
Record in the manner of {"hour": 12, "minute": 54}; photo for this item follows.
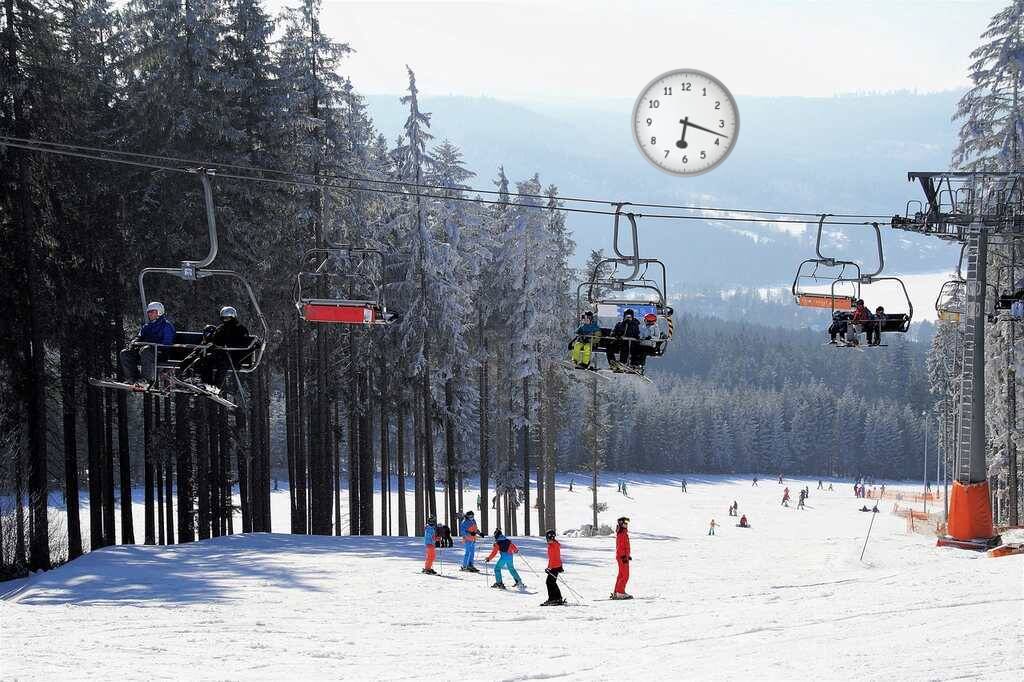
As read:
{"hour": 6, "minute": 18}
